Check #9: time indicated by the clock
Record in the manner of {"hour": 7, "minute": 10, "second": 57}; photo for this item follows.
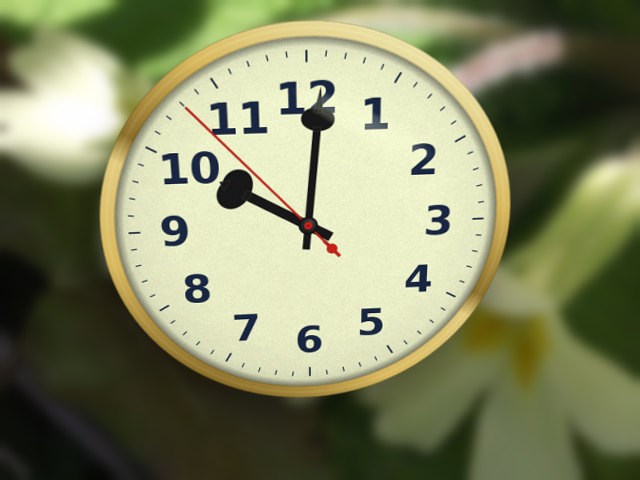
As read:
{"hour": 10, "minute": 0, "second": 53}
